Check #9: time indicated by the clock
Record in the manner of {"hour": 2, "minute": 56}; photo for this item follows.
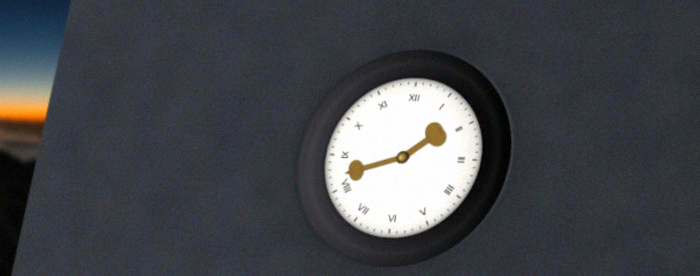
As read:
{"hour": 1, "minute": 42}
